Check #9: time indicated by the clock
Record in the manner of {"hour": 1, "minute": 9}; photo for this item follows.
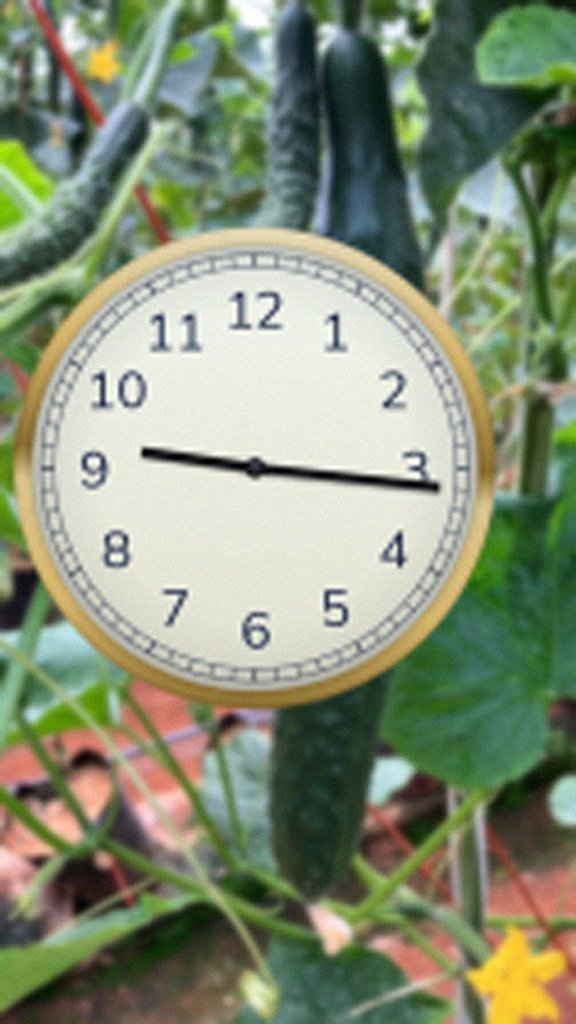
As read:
{"hour": 9, "minute": 16}
